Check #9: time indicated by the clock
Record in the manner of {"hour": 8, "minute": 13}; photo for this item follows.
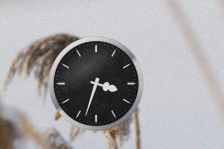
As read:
{"hour": 3, "minute": 33}
